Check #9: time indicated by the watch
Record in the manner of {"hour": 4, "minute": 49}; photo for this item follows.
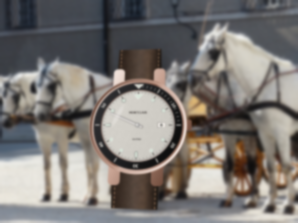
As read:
{"hour": 9, "minute": 49}
